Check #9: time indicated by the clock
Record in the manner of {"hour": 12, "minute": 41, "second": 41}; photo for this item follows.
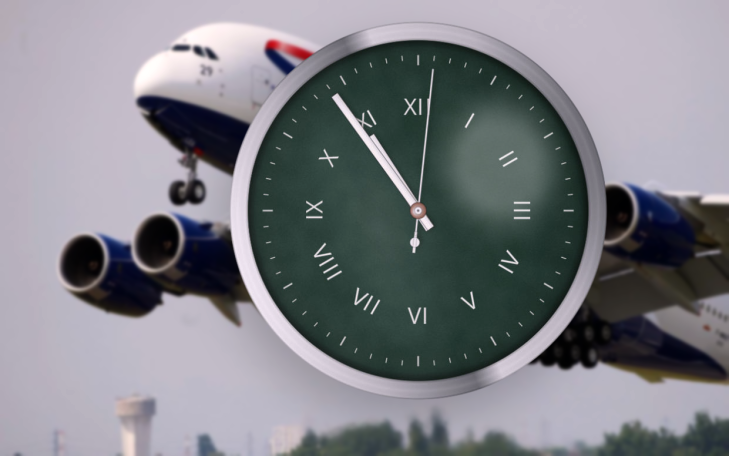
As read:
{"hour": 10, "minute": 54, "second": 1}
